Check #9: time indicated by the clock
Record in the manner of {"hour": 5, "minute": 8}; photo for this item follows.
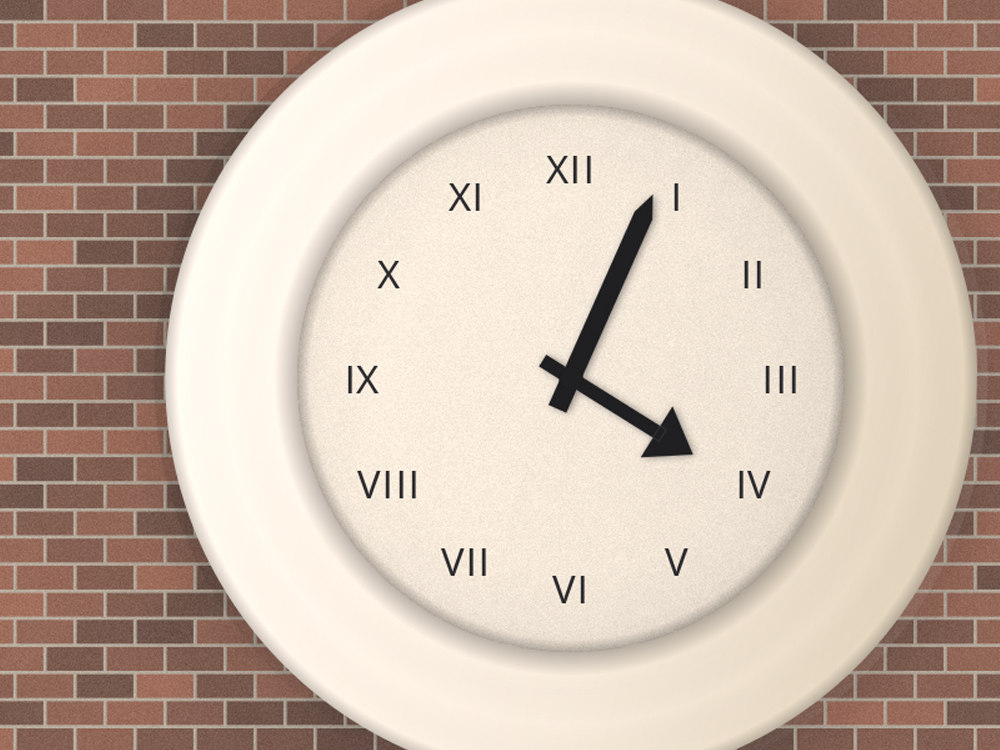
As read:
{"hour": 4, "minute": 4}
